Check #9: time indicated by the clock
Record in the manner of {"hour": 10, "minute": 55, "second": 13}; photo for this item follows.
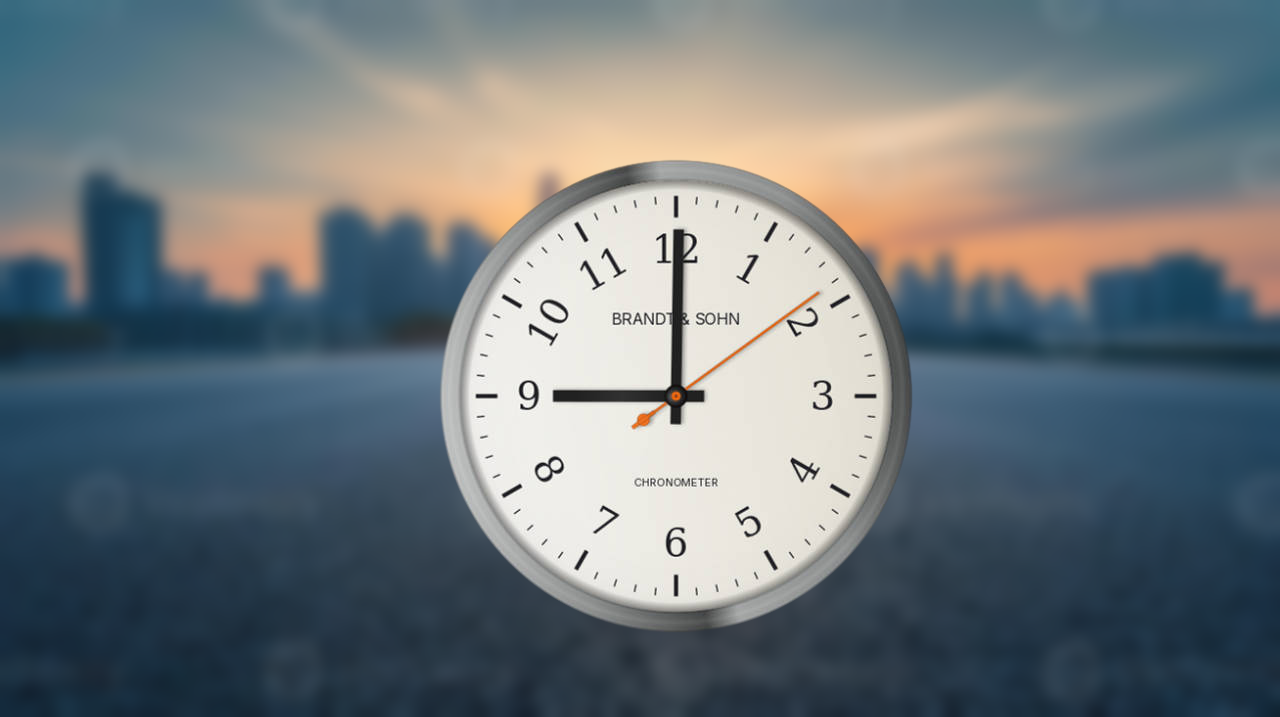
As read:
{"hour": 9, "minute": 0, "second": 9}
